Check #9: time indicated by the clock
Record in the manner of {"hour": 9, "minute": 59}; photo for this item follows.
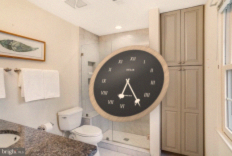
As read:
{"hour": 6, "minute": 24}
